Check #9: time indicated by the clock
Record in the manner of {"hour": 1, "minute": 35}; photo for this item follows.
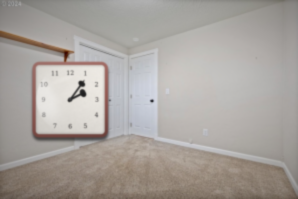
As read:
{"hour": 2, "minute": 6}
